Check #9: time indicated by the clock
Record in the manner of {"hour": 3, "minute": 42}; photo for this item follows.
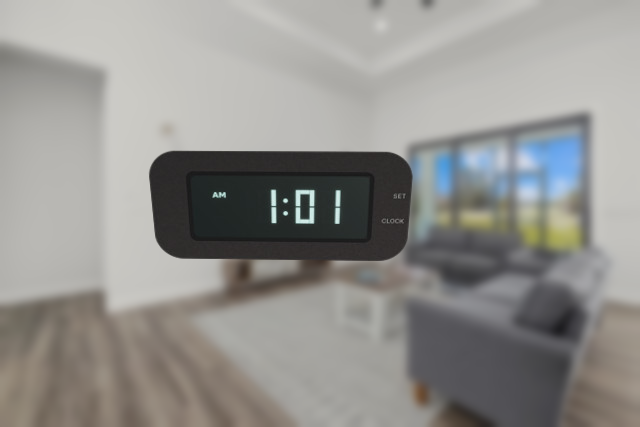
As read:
{"hour": 1, "minute": 1}
